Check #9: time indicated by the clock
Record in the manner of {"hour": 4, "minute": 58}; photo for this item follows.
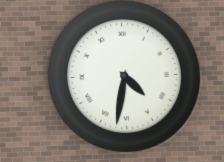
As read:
{"hour": 4, "minute": 32}
